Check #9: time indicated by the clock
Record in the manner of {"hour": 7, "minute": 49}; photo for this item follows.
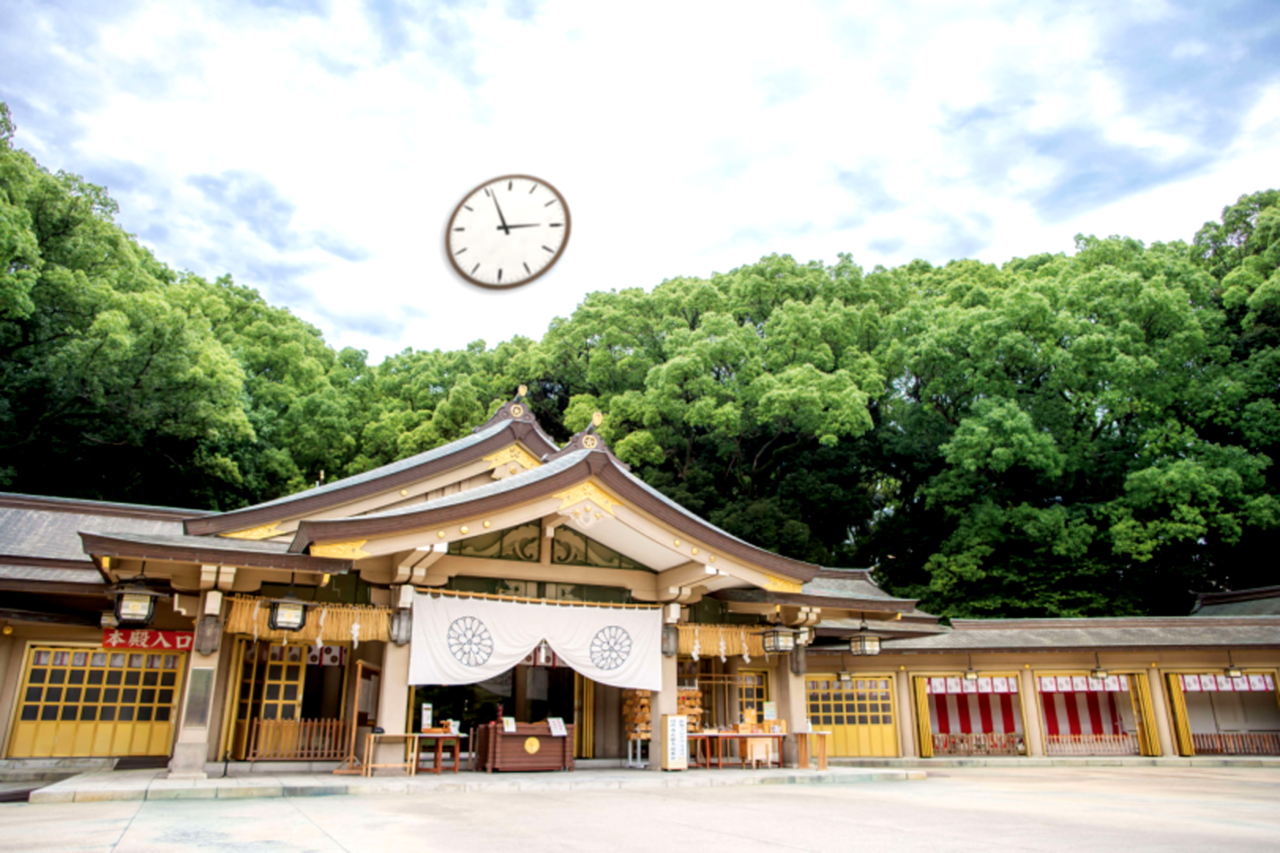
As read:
{"hour": 2, "minute": 56}
